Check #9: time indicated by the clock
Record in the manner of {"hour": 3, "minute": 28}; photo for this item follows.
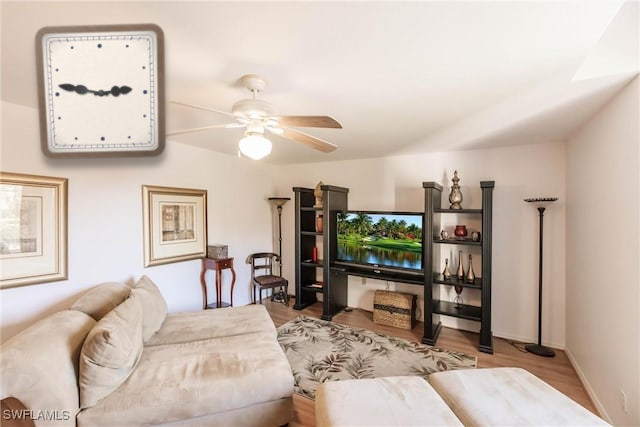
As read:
{"hour": 2, "minute": 47}
